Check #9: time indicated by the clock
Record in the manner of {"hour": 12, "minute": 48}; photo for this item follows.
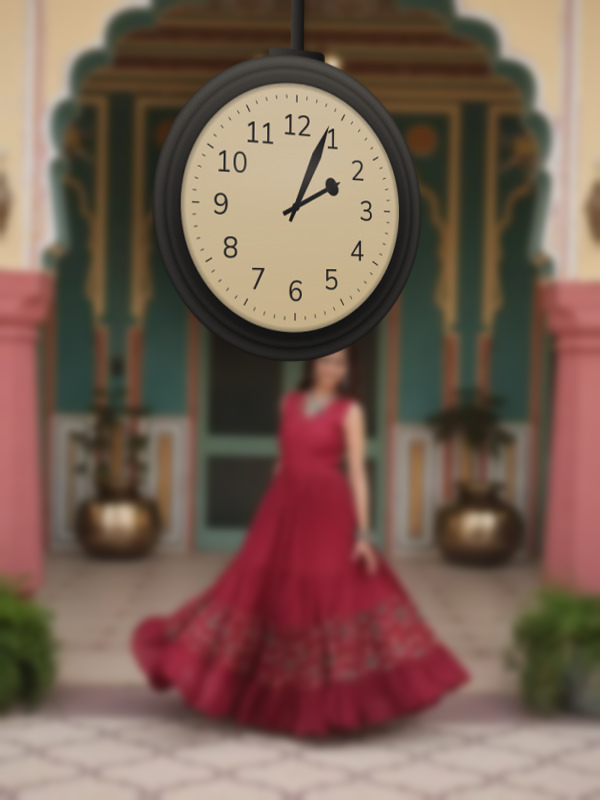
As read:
{"hour": 2, "minute": 4}
